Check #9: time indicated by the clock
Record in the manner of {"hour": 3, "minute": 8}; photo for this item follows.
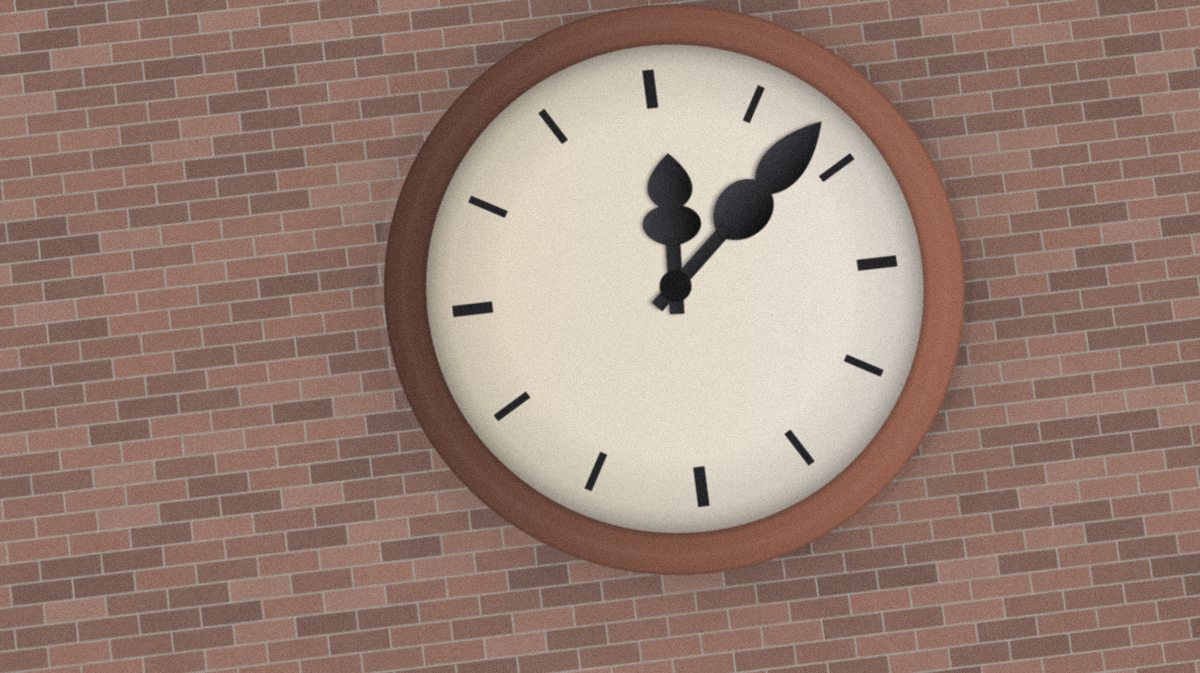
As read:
{"hour": 12, "minute": 8}
